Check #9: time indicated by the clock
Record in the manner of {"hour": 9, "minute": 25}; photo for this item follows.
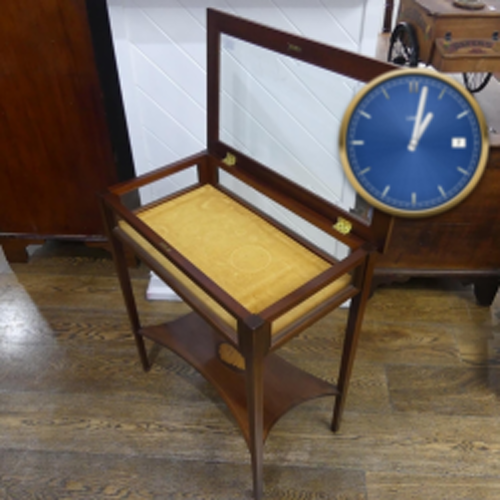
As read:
{"hour": 1, "minute": 2}
